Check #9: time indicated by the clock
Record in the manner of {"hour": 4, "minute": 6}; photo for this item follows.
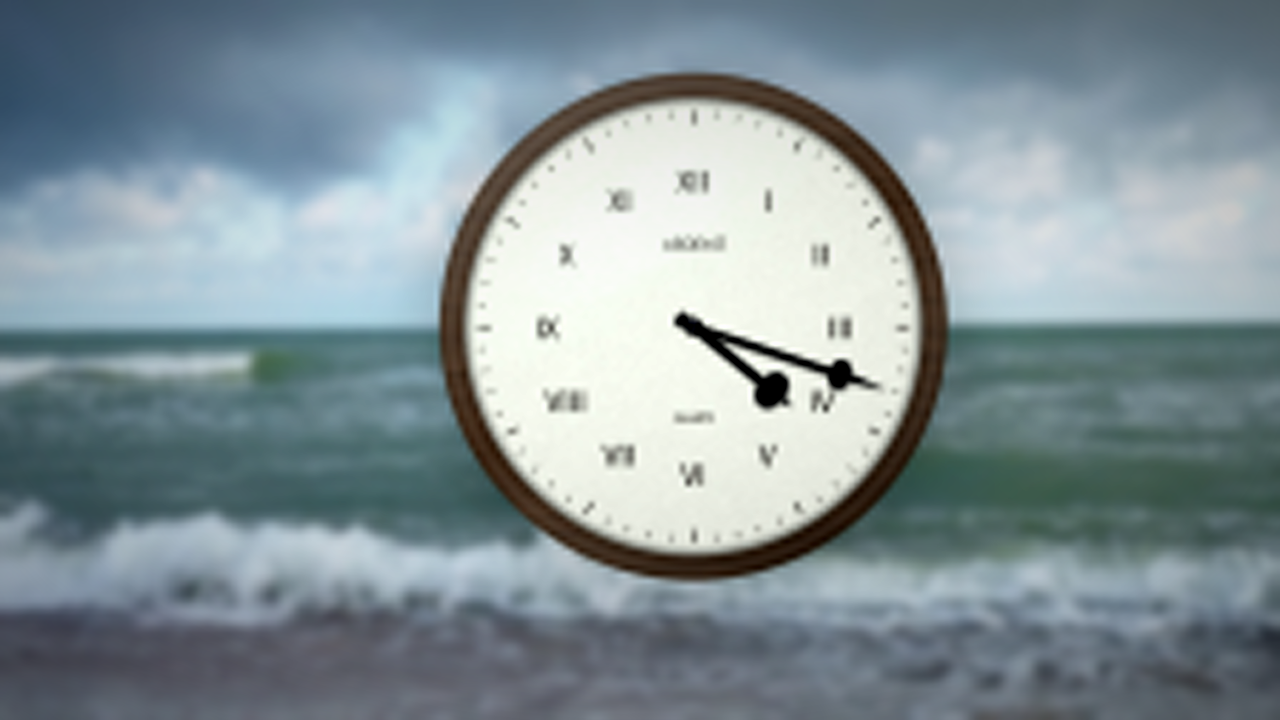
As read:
{"hour": 4, "minute": 18}
